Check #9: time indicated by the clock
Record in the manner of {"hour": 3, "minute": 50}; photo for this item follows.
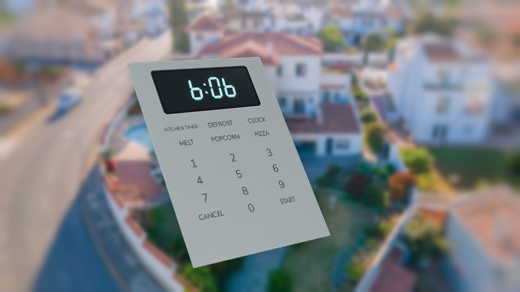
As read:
{"hour": 6, "minute": 6}
